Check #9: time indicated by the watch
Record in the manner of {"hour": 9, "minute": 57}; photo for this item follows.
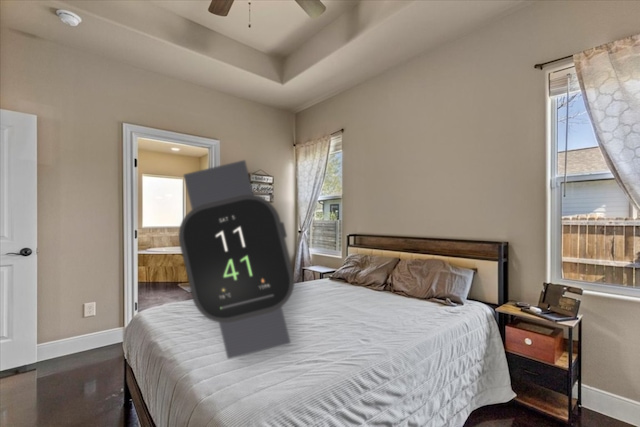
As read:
{"hour": 11, "minute": 41}
